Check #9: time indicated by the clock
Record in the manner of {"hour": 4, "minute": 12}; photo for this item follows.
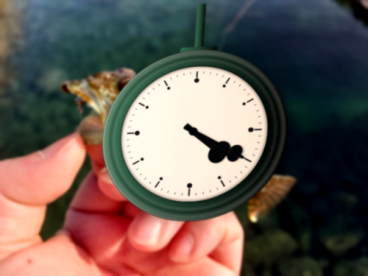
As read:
{"hour": 4, "minute": 20}
